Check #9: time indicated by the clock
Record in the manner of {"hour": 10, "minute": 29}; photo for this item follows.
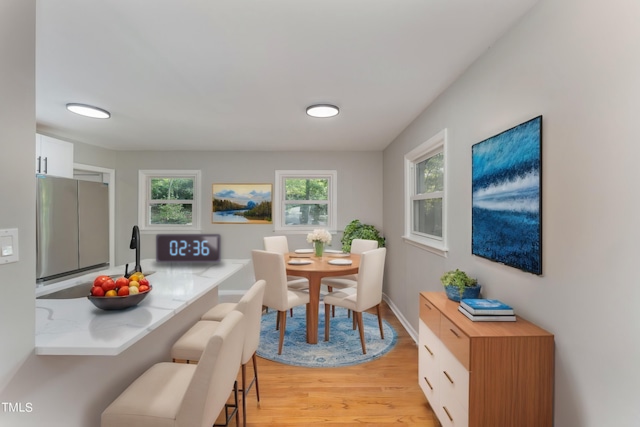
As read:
{"hour": 2, "minute": 36}
